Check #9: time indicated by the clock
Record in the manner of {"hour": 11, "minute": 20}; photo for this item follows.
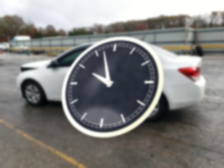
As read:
{"hour": 9, "minute": 57}
